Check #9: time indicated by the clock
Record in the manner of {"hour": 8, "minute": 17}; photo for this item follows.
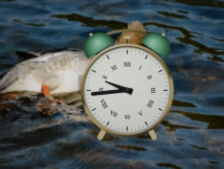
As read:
{"hour": 9, "minute": 44}
